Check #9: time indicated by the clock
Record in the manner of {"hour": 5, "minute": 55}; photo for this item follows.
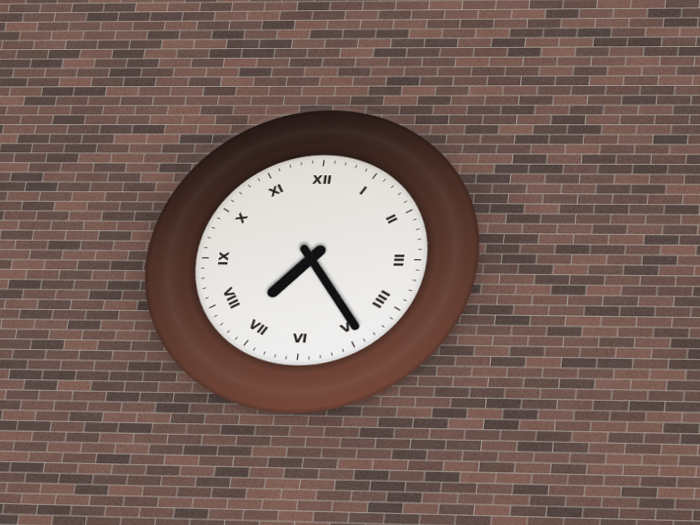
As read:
{"hour": 7, "minute": 24}
